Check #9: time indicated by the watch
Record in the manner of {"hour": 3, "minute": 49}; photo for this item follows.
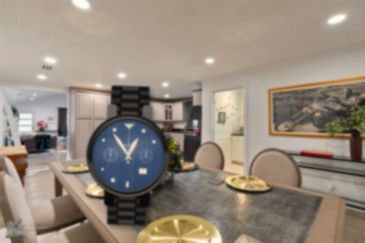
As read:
{"hour": 12, "minute": 54}
